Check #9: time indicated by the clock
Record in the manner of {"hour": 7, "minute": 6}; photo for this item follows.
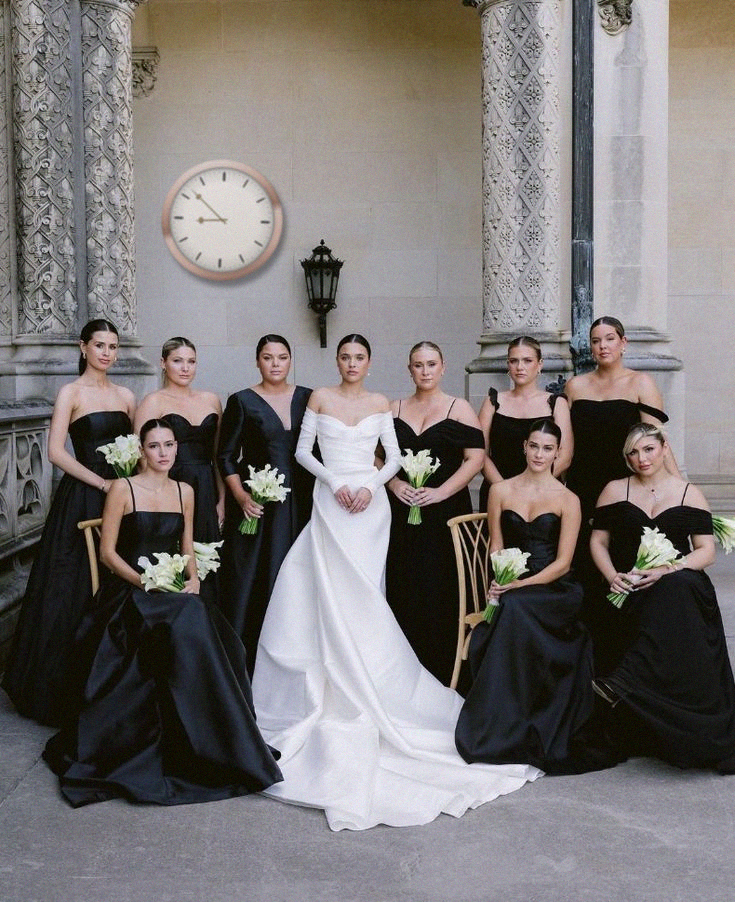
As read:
{"hour": 8, "minute": 52}
